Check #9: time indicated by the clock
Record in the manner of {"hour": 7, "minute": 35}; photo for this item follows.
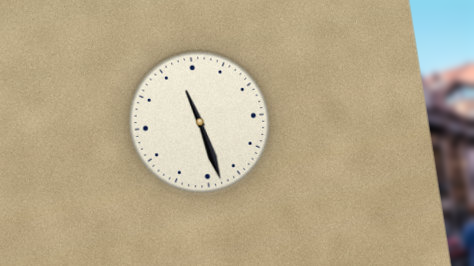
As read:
{"hour": 11, "minute": 28}
